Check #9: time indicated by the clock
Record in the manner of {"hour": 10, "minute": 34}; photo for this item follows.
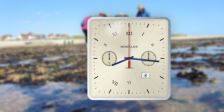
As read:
{"hour": 8, "minute": 16}
